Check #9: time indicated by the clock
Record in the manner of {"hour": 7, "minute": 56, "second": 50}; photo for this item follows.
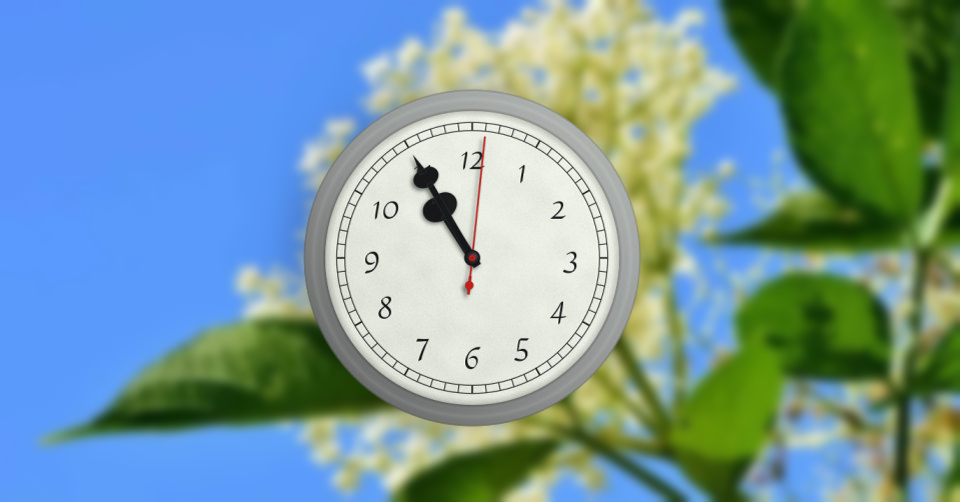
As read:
{"hour": 10, "minute": 55, "second": 1}
